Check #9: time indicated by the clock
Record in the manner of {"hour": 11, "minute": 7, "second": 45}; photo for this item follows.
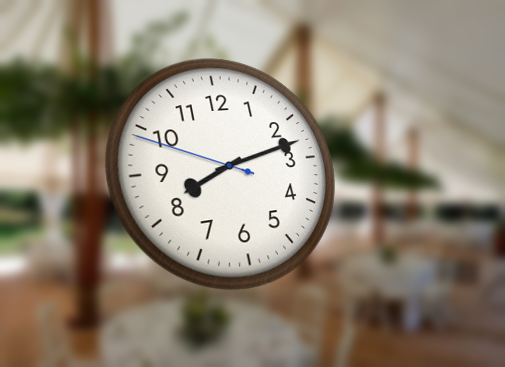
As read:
{"hour": 8, "minute": 12, "second": 49}
